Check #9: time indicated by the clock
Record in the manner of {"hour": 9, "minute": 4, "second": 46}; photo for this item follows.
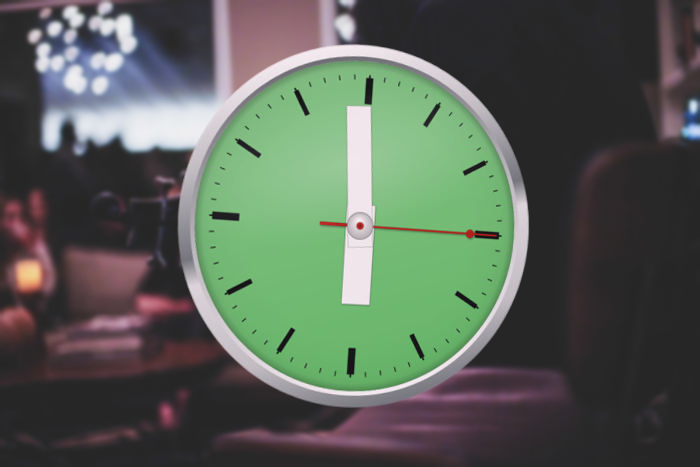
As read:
{"hour": 5, "minute": 59, "second": 15}
